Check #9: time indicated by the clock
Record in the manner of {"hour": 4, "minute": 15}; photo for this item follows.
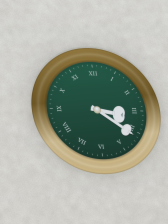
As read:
{"hour": 3, "minute": 21}
